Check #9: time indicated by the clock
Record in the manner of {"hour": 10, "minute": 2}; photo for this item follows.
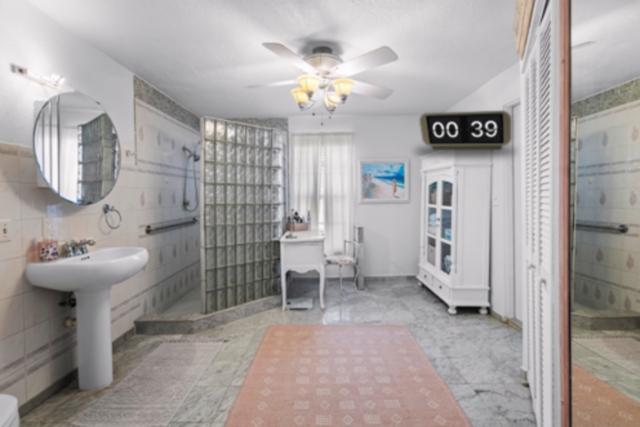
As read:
{"hour": 0, "minute": 39}
